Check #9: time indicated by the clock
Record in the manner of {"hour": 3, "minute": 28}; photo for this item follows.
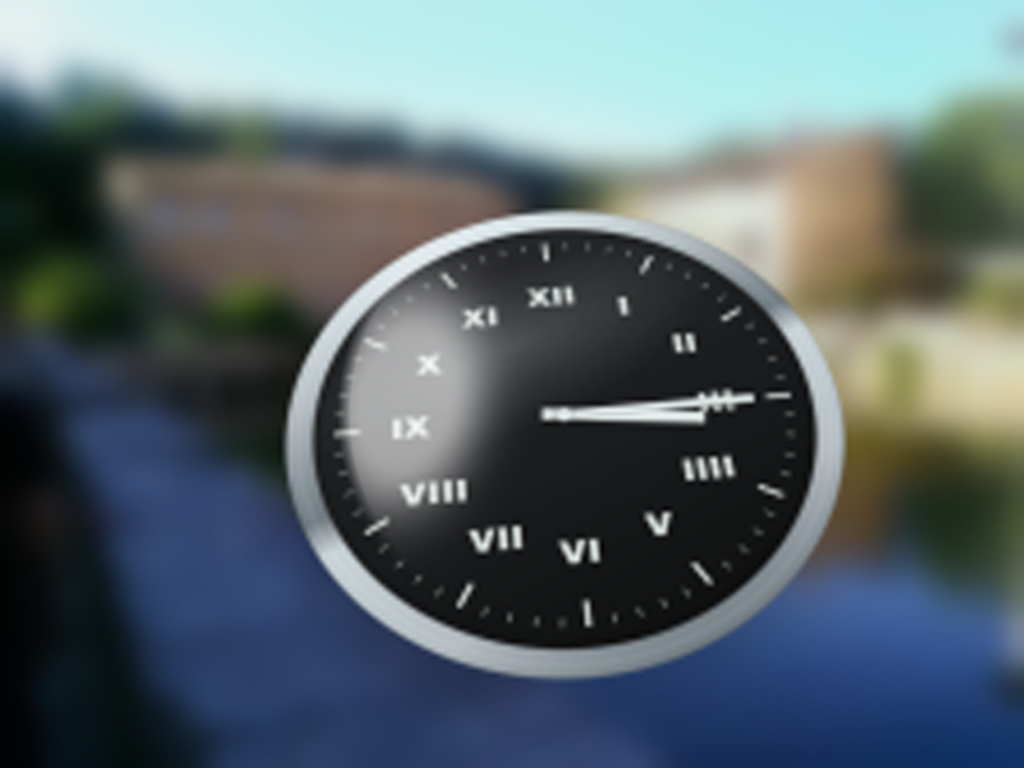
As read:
{"hour": 3, "minute": 15}
